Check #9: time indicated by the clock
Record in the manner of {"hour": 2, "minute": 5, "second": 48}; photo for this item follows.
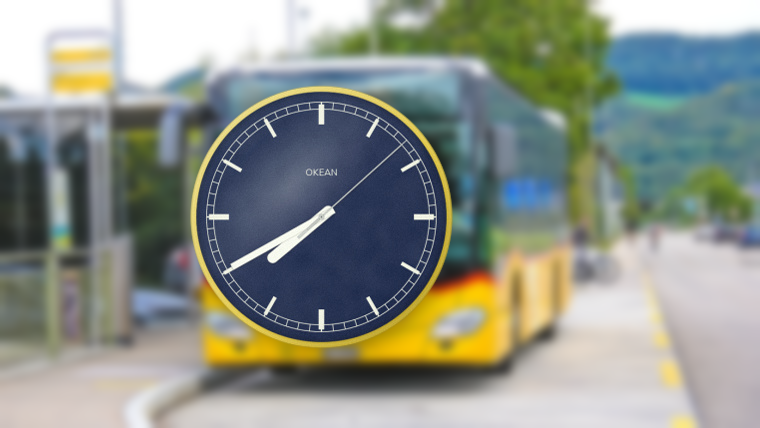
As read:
{"hour": 7, "minute": 40, "second": 8}
